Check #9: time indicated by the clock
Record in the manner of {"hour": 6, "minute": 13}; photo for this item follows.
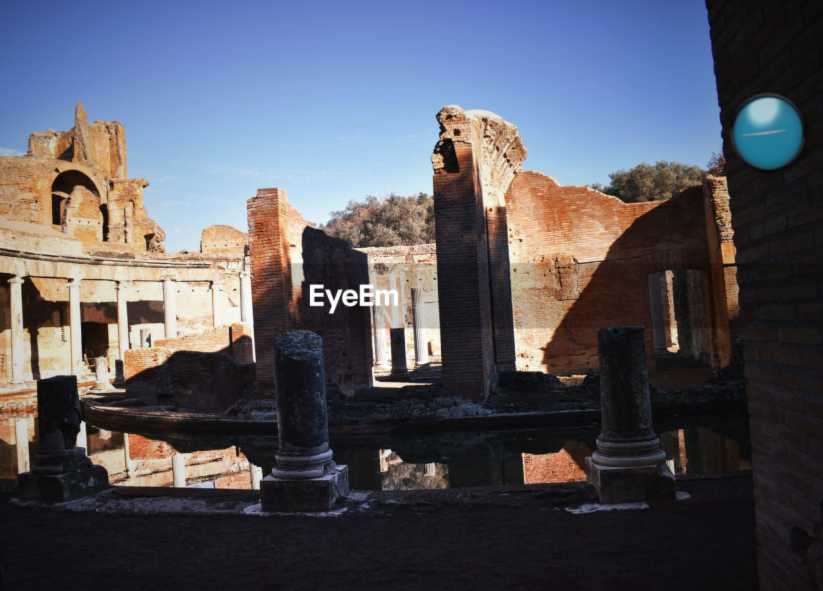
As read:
{"hour": 2, "minute": 44}
